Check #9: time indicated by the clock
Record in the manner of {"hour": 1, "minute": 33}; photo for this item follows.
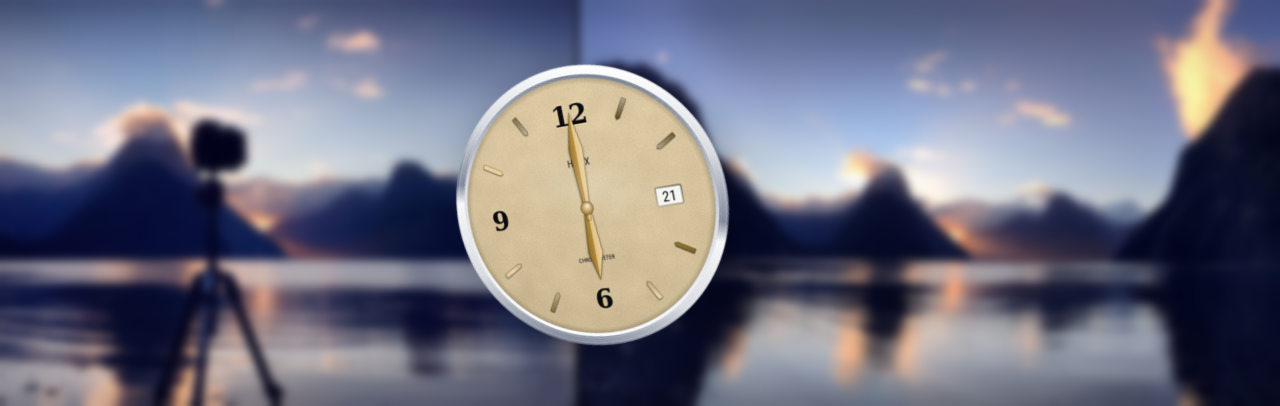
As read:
{"hour": 6, "minute": 0}
